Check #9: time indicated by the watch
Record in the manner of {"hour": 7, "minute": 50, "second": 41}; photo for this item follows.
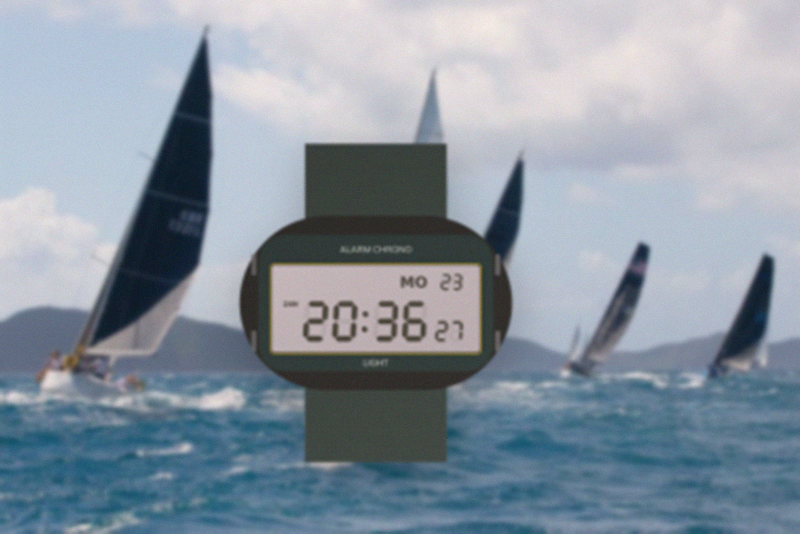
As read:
{"hour": 20, "minute": 36, "second": 27}
